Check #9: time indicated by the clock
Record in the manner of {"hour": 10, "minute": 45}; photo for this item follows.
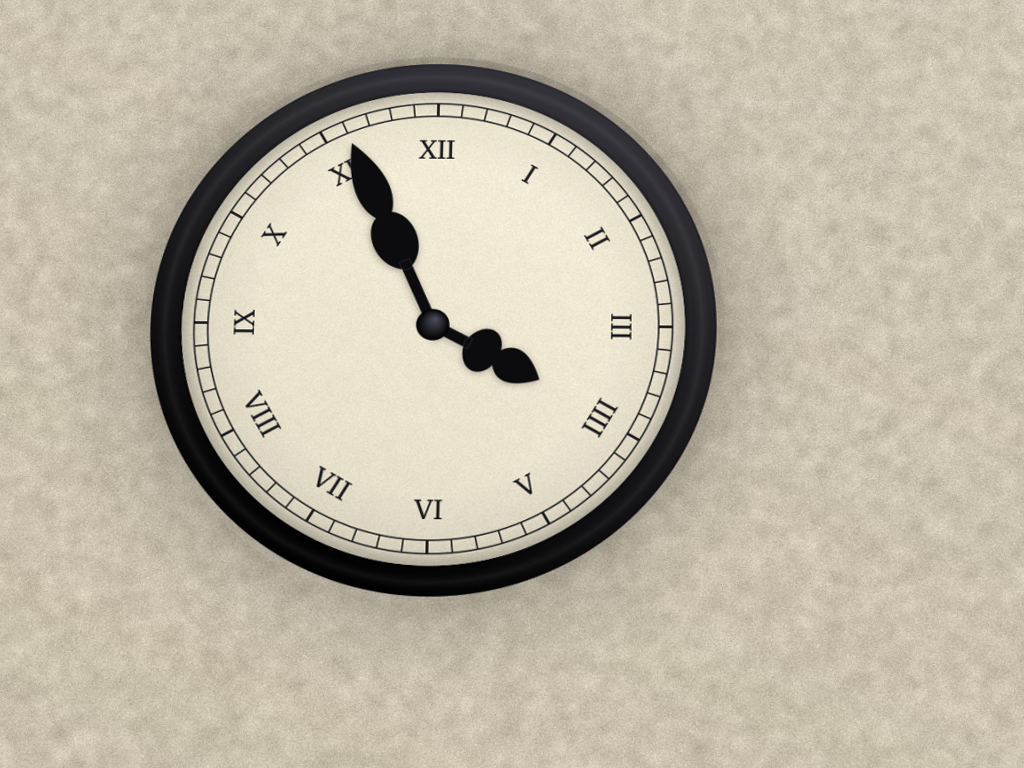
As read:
{"hour": 3, "minute": 56}
